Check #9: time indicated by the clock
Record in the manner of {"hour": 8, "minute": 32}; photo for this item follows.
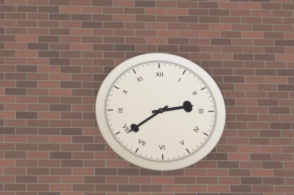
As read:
{"hour": 2, "minute": 39}
